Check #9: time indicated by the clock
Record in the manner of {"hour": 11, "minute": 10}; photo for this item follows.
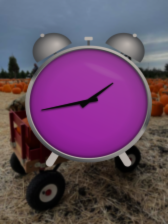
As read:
{"hour": 1, "minute": 43}
